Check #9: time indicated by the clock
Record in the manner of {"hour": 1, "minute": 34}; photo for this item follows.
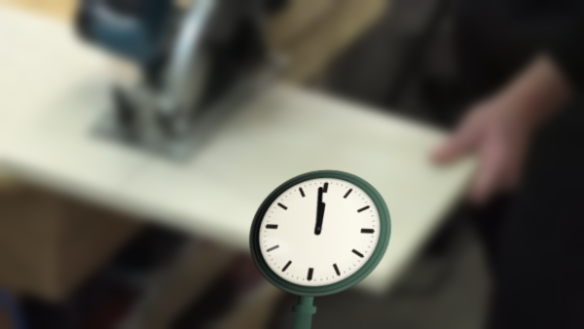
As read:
{"hour": 11, "minute": 59}
